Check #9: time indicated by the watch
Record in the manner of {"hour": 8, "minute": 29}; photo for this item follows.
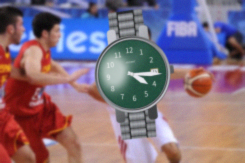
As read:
{"hour": 4, "minute": 16}
